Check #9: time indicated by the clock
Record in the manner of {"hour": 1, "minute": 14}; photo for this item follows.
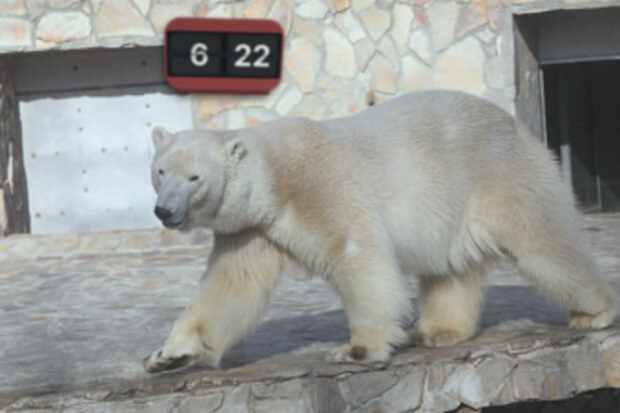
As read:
{"hour": 6, "minute": 22}
